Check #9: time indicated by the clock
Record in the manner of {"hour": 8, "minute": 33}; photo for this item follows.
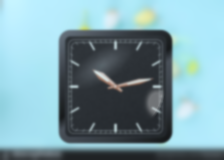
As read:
{"hour": 10, "minute": 13}
